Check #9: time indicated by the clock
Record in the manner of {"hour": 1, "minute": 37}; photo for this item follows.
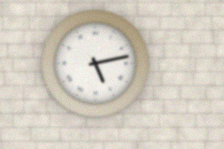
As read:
{"hour": 5, "minute": 13}
